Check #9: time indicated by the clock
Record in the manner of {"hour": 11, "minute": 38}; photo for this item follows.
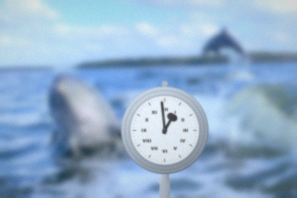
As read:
{"hour": 12, "minute": 59}
